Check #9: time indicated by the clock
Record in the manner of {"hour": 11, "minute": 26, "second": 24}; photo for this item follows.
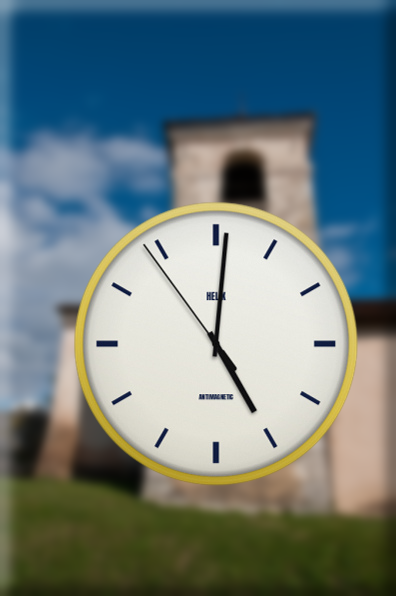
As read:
{"hour": 5, "minute": 0, "second": 54}
